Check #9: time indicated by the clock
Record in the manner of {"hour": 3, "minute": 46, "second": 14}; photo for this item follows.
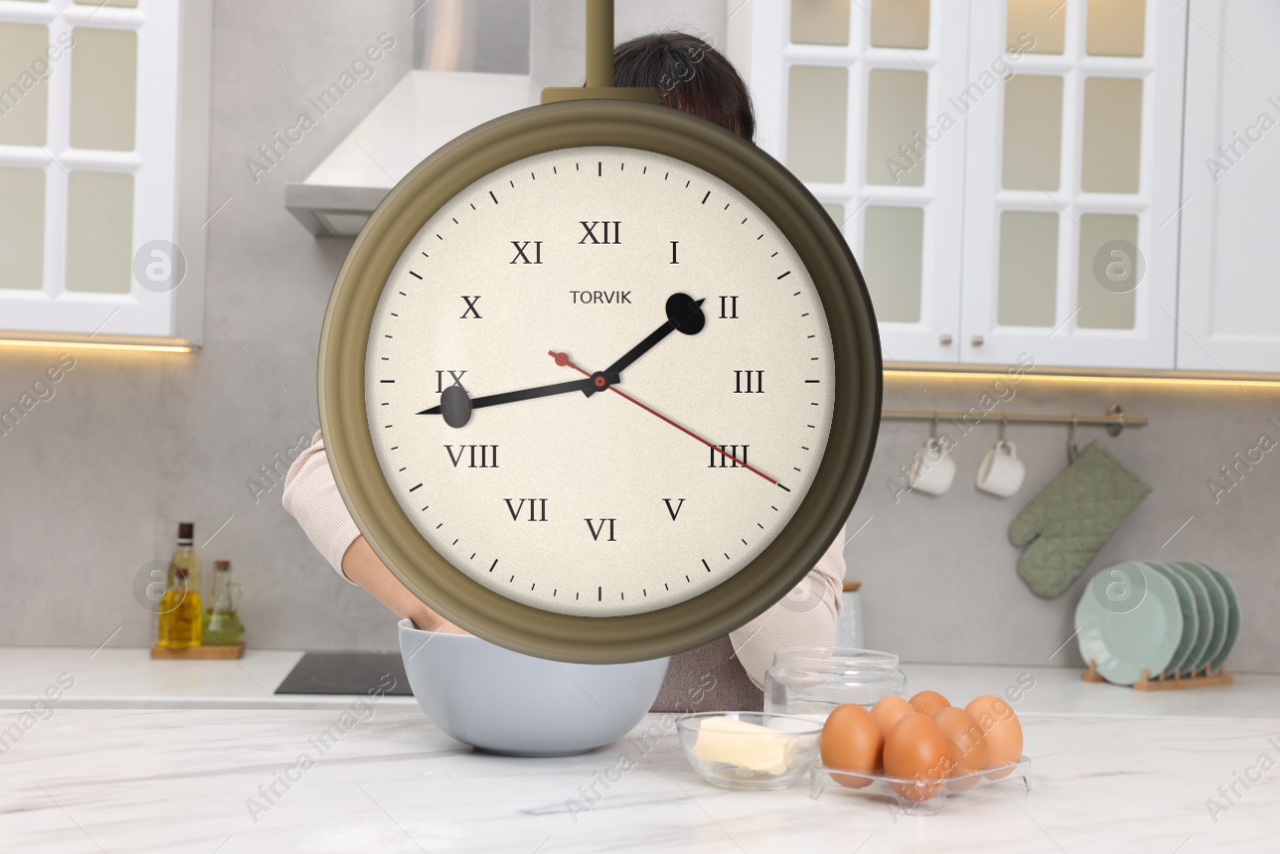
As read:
{"hour": 1, "minute": 43, "second": 20}
